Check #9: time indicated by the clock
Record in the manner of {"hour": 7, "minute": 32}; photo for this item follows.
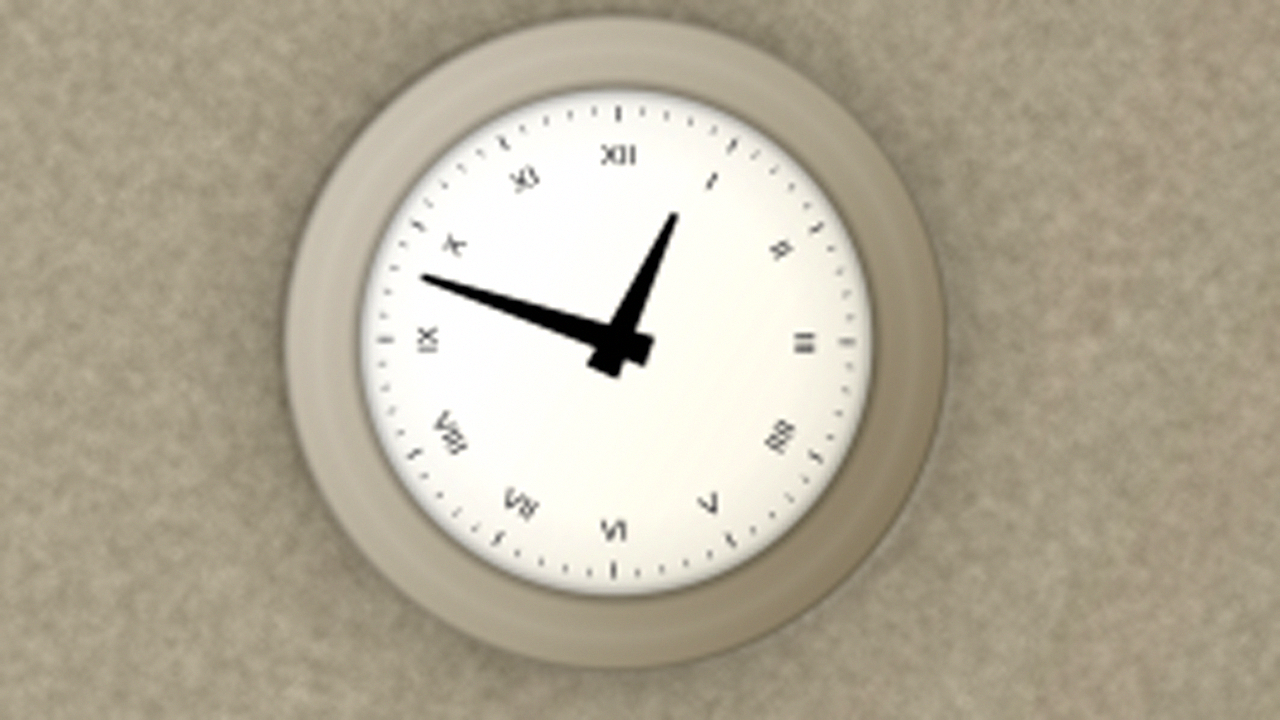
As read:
{"hour": 12, "minute": 48}
